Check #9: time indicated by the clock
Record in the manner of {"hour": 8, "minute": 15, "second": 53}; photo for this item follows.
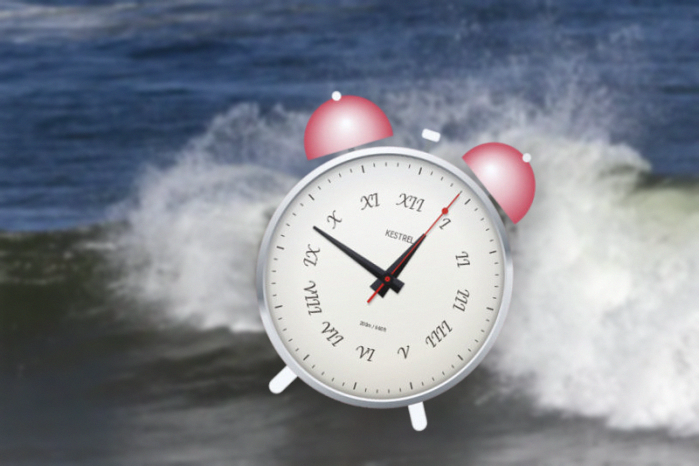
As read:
{"hour": 12, "minute": 48, "second": 4}
